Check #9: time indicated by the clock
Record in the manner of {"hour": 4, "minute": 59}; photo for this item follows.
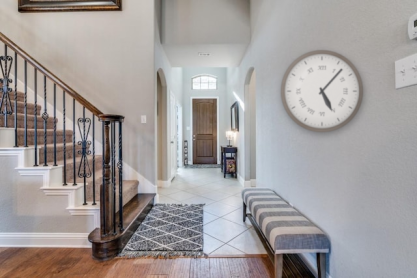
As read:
{"hour": 5, "minute": 7}
